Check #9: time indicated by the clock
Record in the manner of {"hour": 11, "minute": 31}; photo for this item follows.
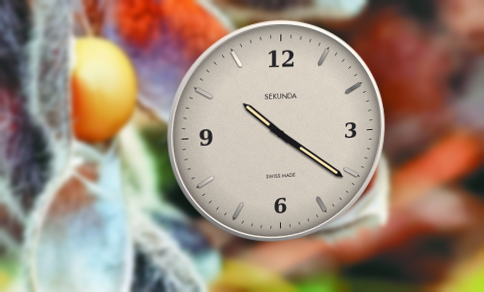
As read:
{"hour": 10, "minute": 21}
